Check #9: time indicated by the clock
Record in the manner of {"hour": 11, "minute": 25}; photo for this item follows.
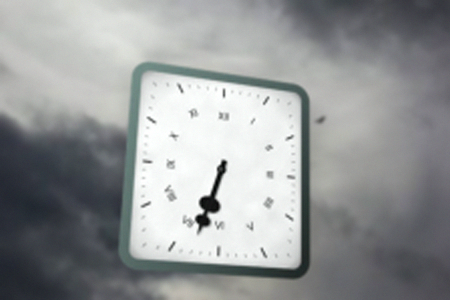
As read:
{"hour": 6, "minute": 33}
